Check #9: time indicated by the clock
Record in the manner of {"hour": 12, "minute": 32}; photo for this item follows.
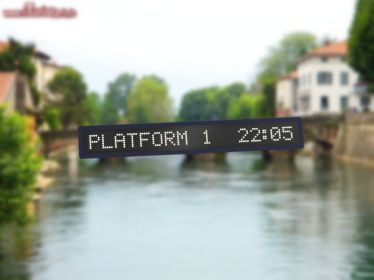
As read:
{"hour": 22, "minute": 5}
